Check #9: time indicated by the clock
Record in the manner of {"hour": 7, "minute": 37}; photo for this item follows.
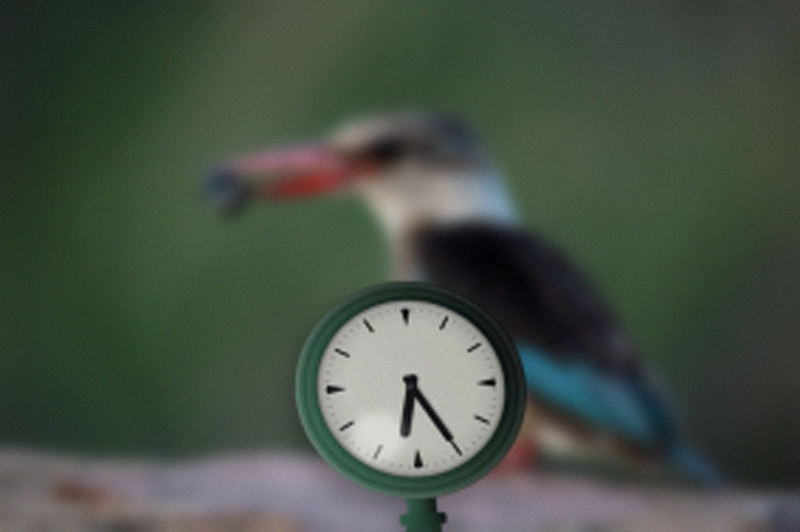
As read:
{"hour": 6, "minute": 25}
